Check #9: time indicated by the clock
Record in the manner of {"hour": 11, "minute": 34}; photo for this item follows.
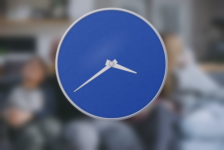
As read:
{"hour": 3, "minute": 39}
